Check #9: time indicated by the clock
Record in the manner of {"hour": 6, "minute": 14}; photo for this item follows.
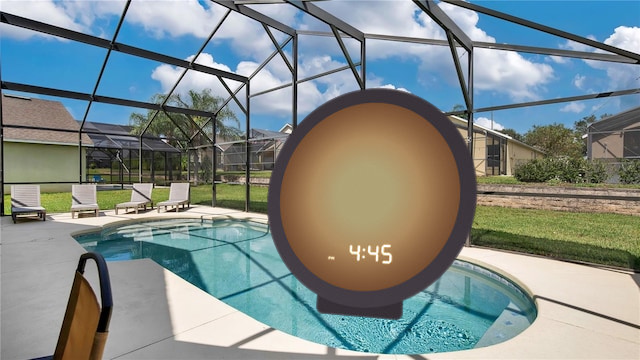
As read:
{"hour": 4, "minute": 45}
